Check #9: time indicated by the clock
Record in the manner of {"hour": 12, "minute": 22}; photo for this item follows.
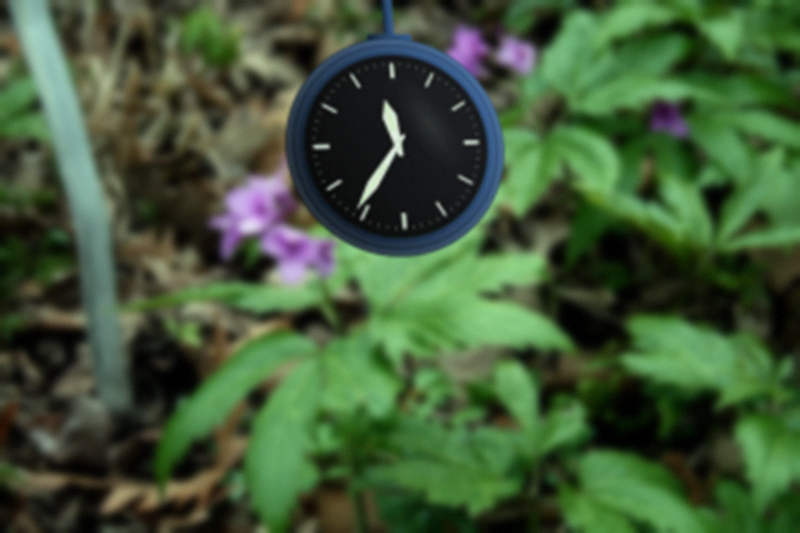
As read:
{"hour": 11, "minute": 36}
